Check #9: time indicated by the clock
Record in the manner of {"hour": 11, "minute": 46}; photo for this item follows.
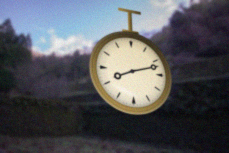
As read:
{"hour": 8, "minute": 12}
